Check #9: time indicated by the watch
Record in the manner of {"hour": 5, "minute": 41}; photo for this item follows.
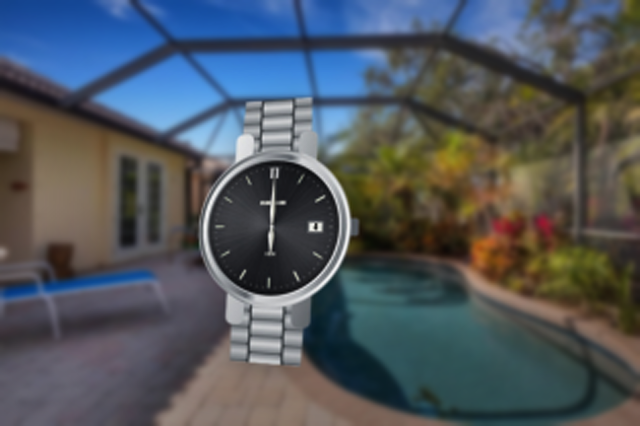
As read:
{"hour": 6, "minute": 0}
